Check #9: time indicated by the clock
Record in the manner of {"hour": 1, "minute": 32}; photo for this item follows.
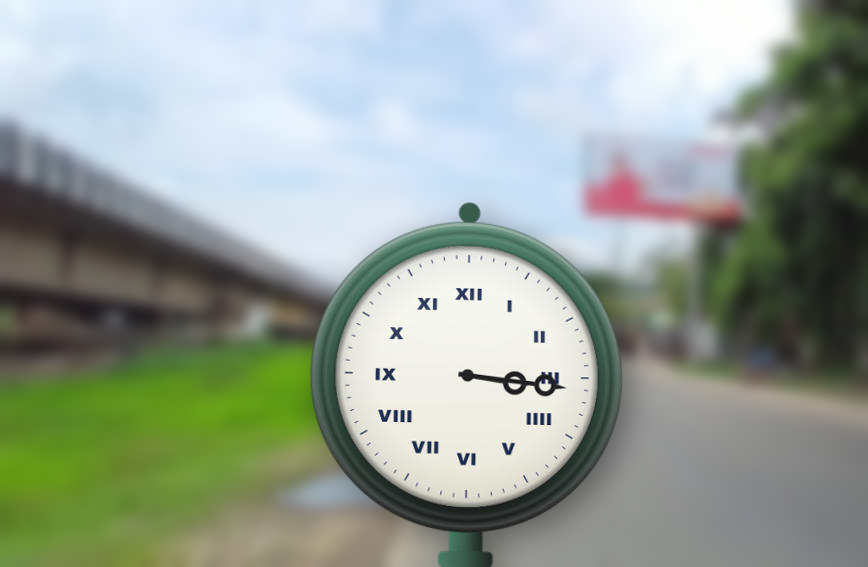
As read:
{"hour": 3, "minute": 16}
